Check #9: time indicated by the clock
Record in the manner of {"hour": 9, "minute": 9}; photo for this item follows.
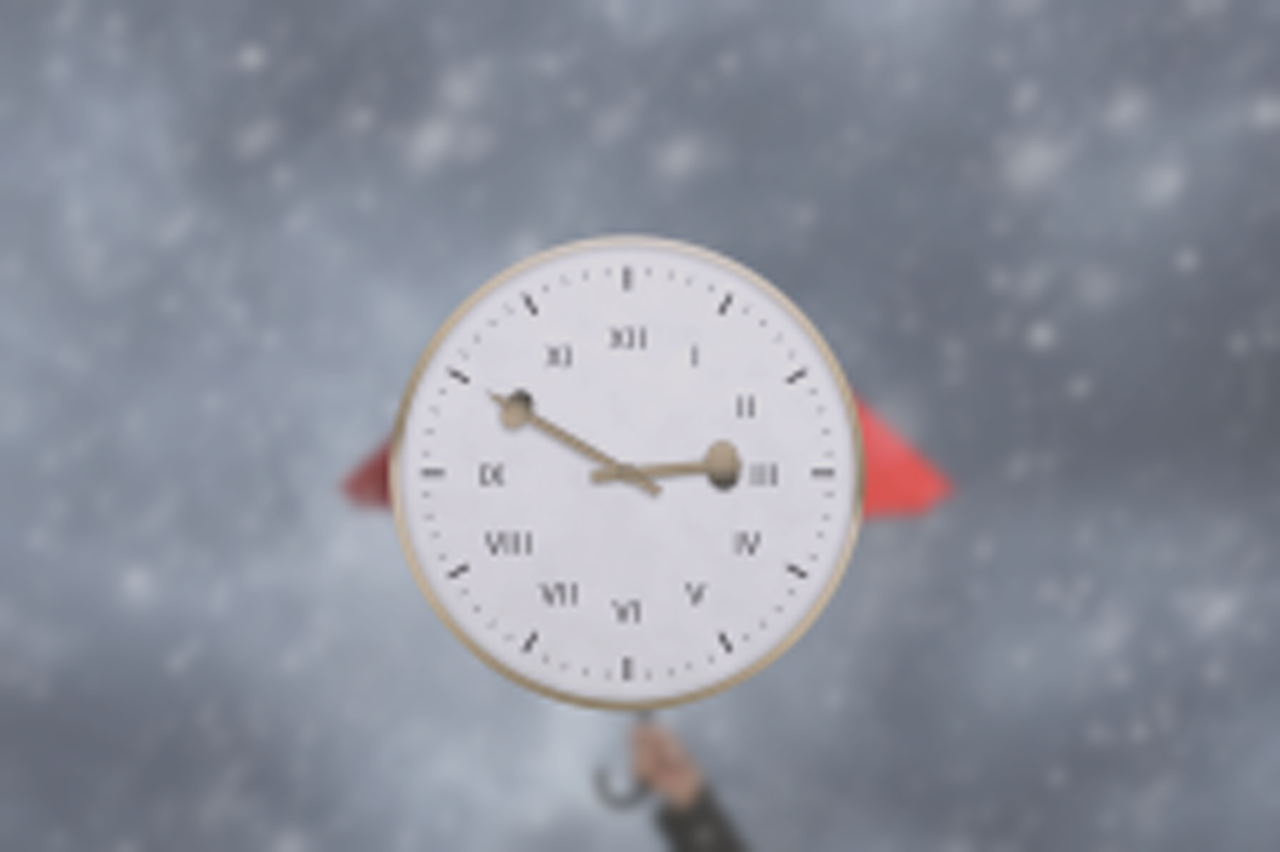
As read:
{"hour": 2, "minute": 50}
